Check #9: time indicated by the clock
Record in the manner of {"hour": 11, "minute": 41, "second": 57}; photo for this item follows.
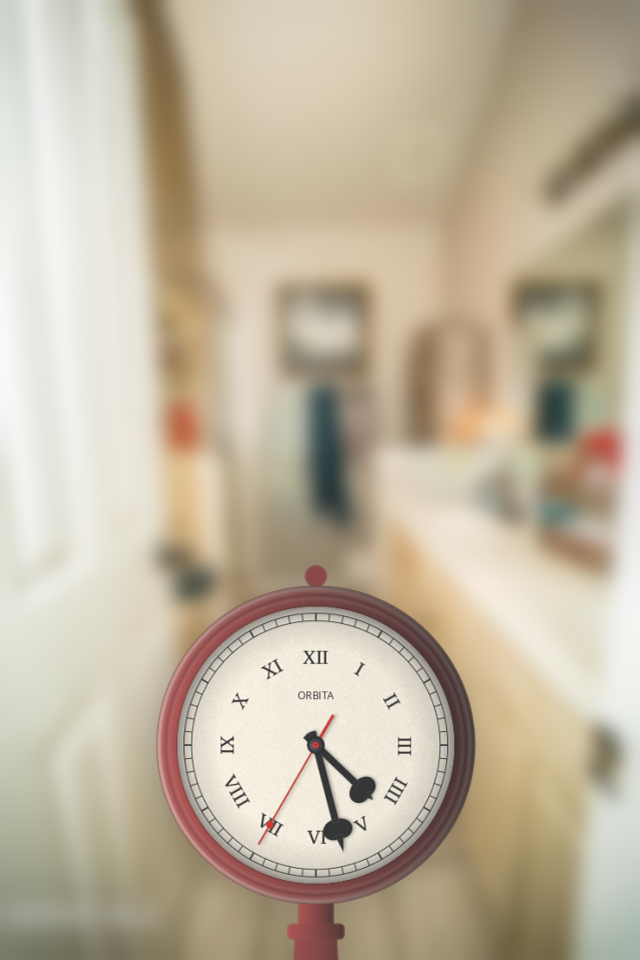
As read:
{"hour": 4, "minute": 27, "second": 35}
